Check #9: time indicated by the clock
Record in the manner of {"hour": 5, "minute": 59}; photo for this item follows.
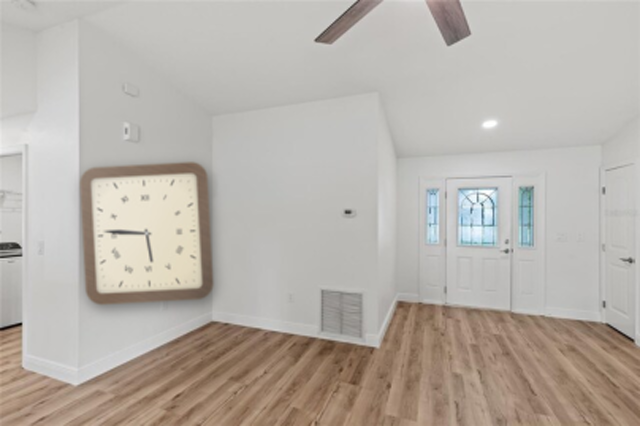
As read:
{"hour": 5, "minute": 46}
